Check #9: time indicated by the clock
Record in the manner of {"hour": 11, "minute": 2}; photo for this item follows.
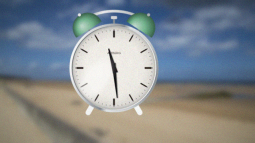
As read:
{"hour": 11, "minute": 29}
